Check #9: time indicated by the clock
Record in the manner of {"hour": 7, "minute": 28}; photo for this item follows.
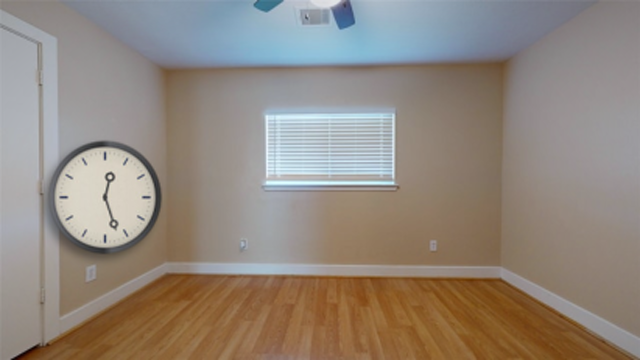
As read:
{"hour": 12, "minute": 27}
